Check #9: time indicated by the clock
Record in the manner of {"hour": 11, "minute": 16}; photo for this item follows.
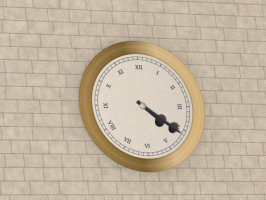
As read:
{"hour": 4, "minute": 21}
